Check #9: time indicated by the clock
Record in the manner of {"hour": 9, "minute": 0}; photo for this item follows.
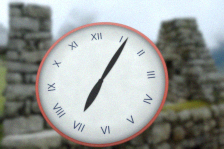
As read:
{"hour": 7, "minute": 6}
